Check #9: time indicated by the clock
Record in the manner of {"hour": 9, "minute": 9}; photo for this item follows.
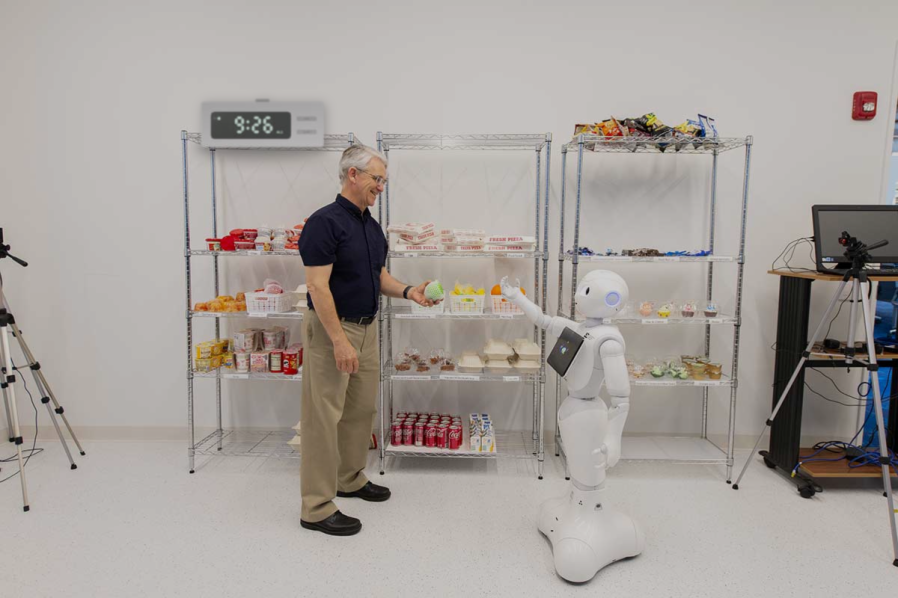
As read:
{"hour": 9, "minute": 26}
